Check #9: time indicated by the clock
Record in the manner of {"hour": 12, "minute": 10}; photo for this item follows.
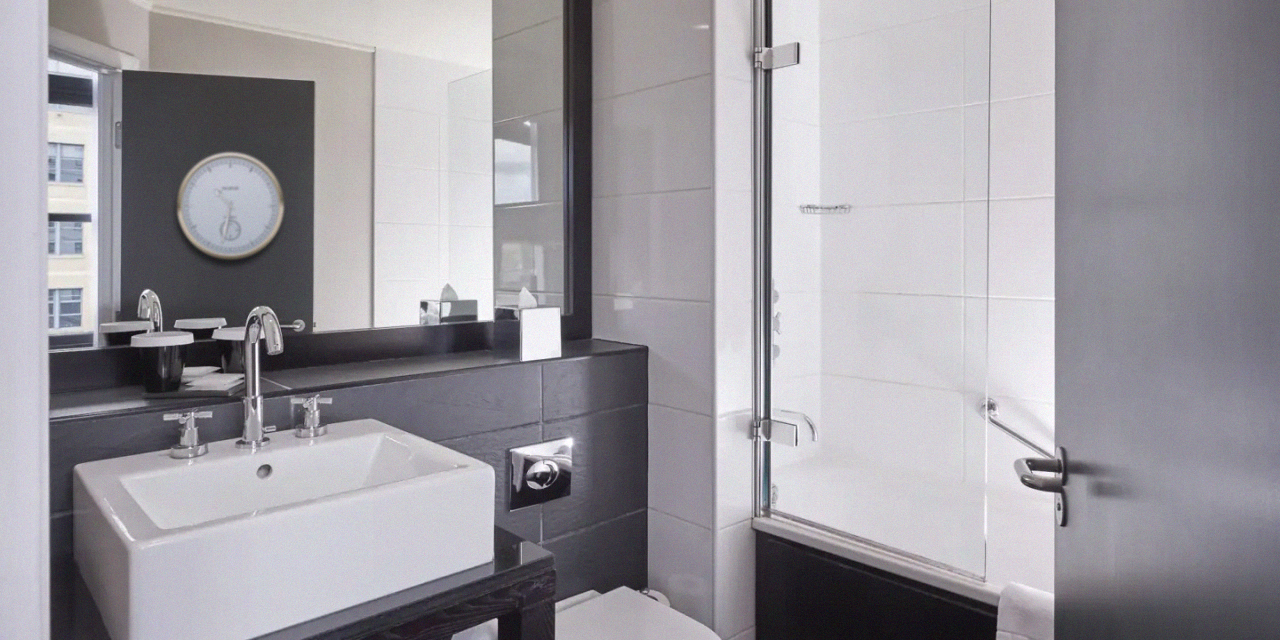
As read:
{"hour": 10, "minute": 32}
